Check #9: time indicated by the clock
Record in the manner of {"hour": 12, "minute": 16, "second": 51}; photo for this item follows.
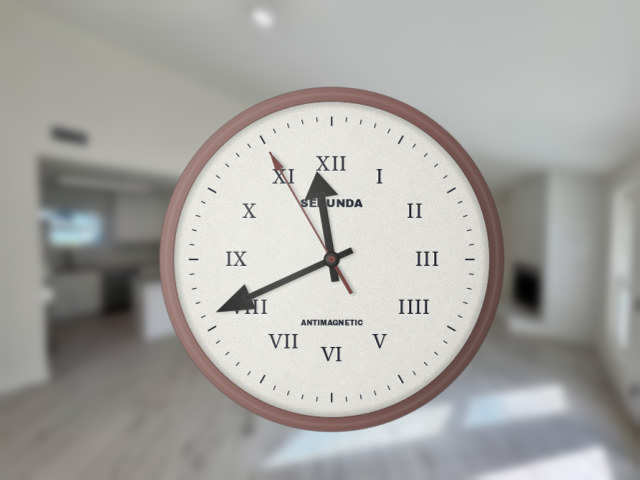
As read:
{"hour": 11, "minute": 40, "second": 55}
